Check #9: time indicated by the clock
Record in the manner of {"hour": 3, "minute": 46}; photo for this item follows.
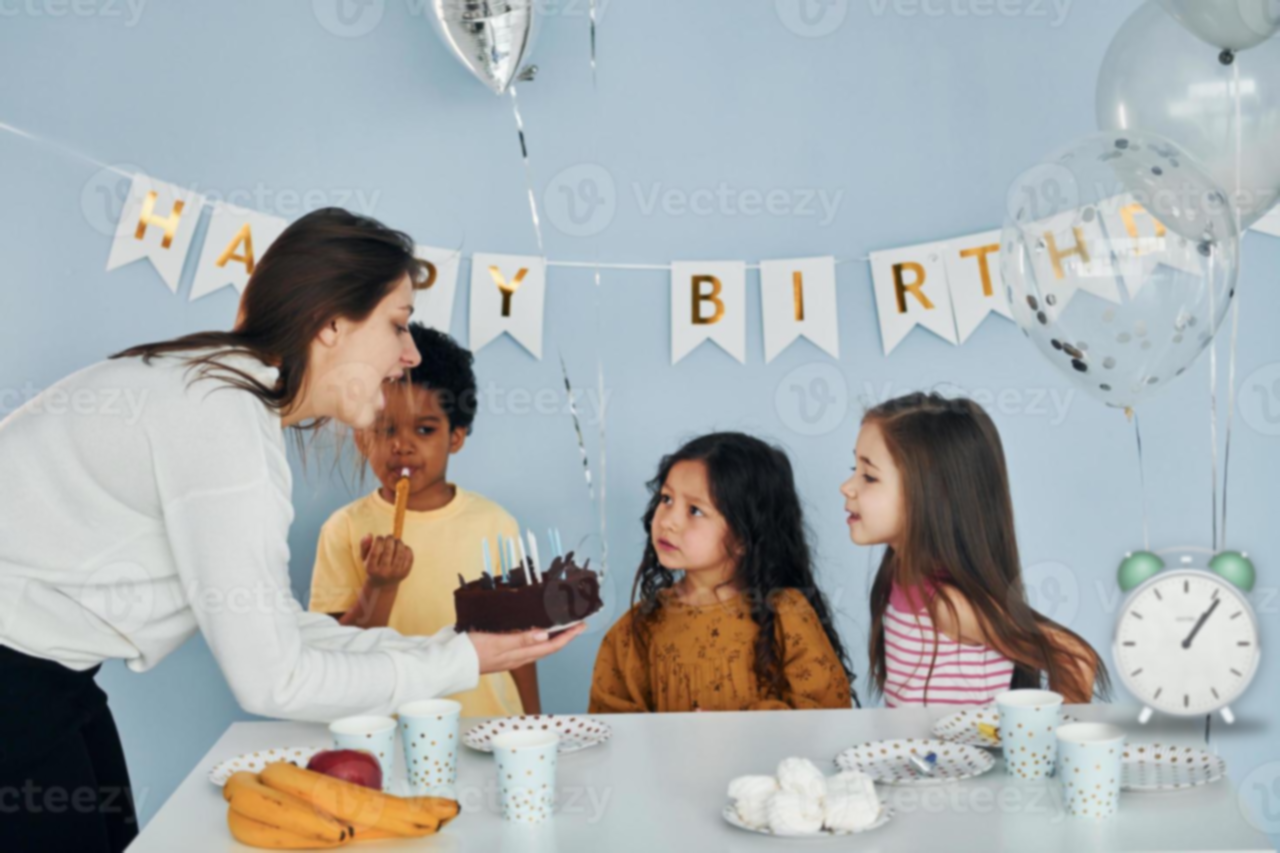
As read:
{"hour": 1, "minute": 6}
